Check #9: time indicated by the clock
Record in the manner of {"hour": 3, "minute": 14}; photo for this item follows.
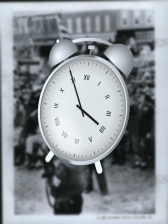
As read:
{"hour": 3, "minute": 55}
